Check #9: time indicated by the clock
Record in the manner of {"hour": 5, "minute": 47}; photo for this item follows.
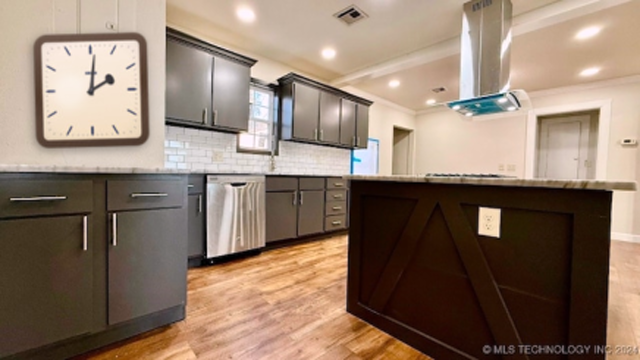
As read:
{"hour": 2, "minute": 1}
